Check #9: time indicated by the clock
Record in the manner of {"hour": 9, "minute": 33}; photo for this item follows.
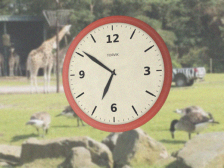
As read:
{"hour": 6, "minute": 51}
